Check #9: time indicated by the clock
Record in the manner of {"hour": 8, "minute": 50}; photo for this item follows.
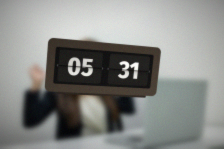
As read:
{"hour": 5, "minute": 31}
